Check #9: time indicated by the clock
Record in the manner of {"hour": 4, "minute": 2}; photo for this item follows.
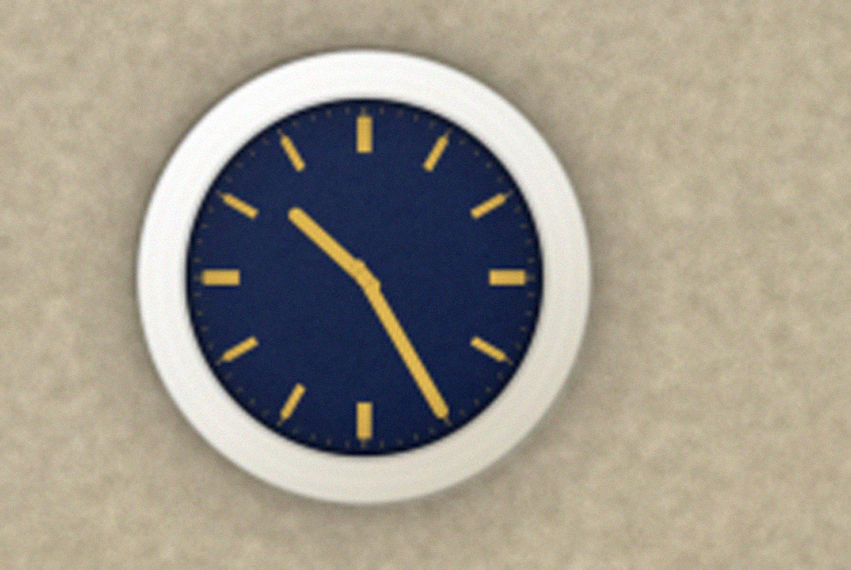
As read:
{"hour": 10, "minute": 25}
